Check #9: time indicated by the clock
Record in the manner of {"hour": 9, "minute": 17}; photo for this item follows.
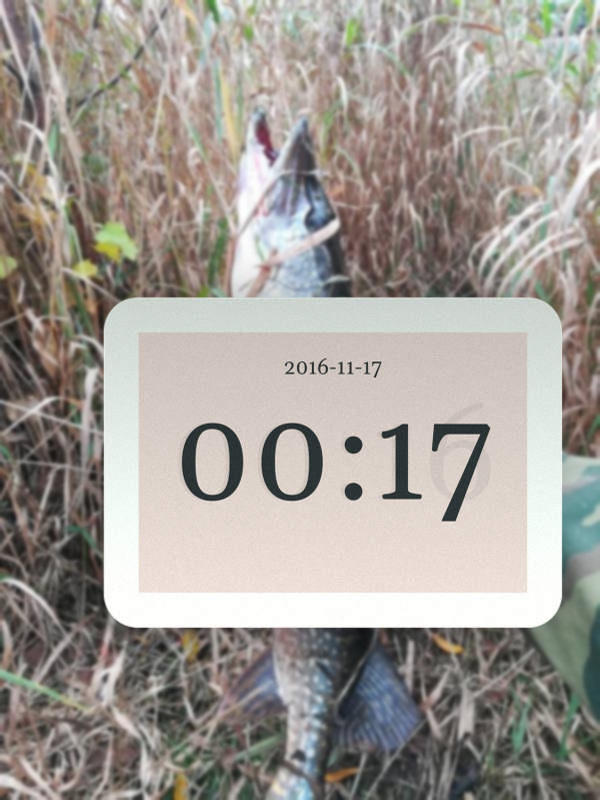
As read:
{"hour": 0, "minute": 17}
